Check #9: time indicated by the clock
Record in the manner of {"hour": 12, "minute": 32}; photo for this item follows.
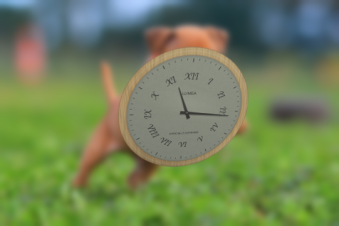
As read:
{"hour": 11, "minute": 16}
